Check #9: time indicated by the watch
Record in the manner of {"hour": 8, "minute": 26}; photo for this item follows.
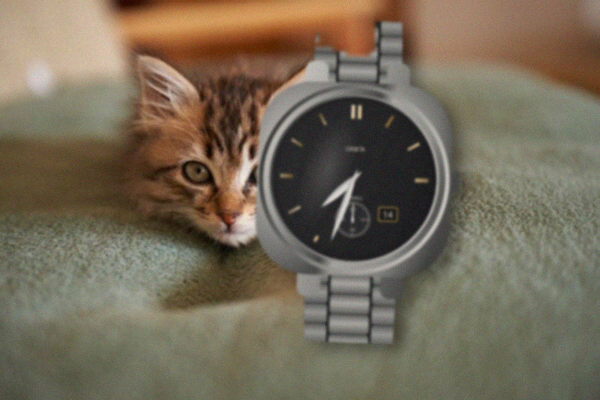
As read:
{"hour": 7, "minute": 33}
